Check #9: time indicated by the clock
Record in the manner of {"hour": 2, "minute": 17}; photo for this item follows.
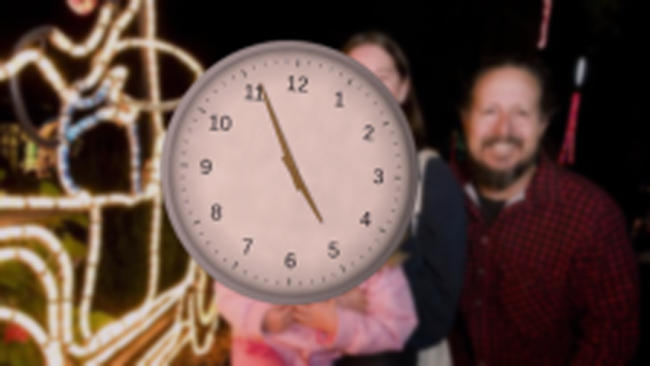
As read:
{"hour": 4, "minute": 56}
